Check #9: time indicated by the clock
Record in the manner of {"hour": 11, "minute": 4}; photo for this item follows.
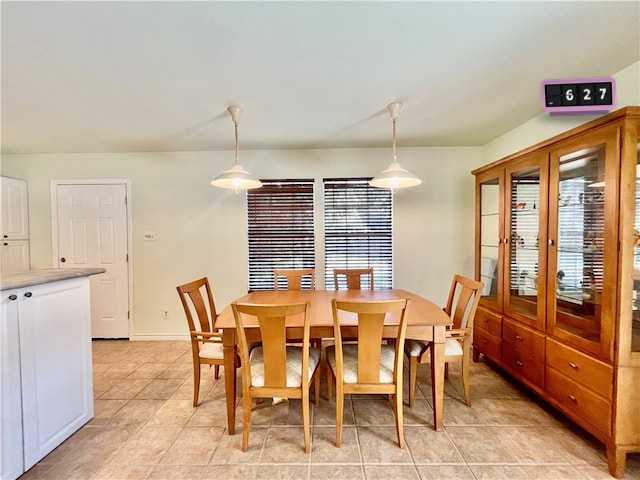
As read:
{"hour": 6, "minute": 27}
